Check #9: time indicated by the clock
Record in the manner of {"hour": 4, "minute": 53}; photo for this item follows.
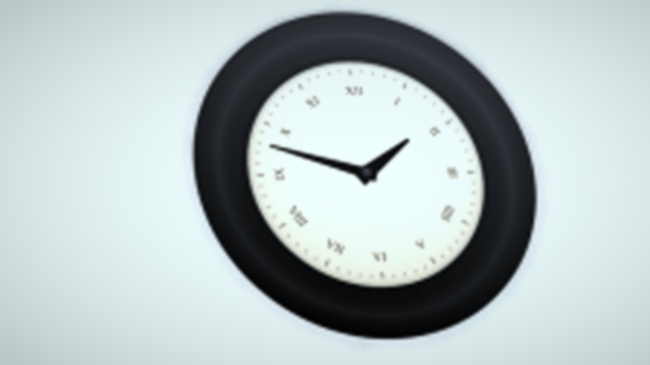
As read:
{"hour": 1, "minute": 48}
